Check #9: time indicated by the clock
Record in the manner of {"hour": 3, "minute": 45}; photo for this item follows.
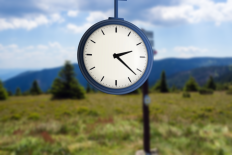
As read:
{"hour": 2, "minute": 22}
